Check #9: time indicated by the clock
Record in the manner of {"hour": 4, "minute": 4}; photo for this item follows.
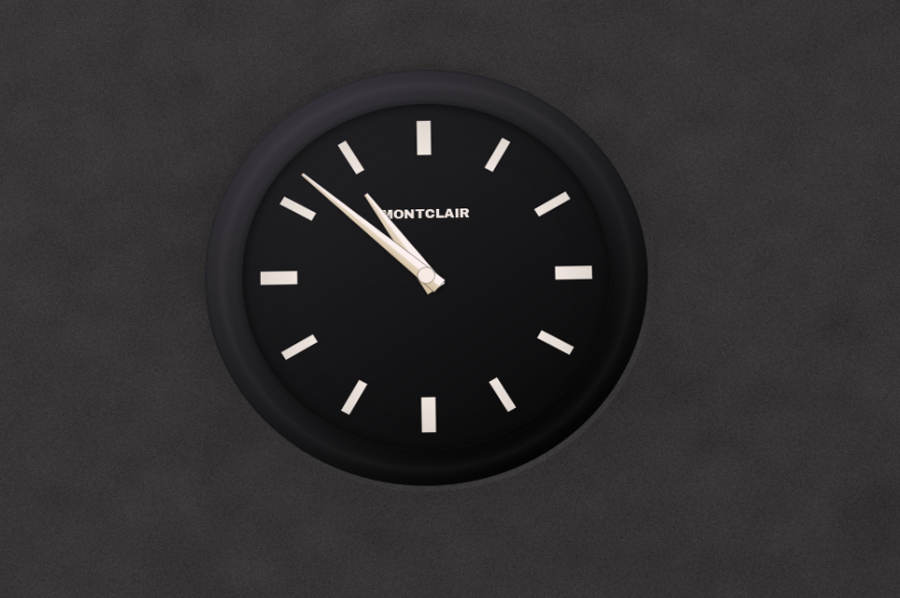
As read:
{"hour": 10, "minute": 52}
